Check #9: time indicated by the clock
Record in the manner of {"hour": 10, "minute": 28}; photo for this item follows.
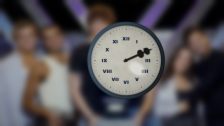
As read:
{"hour": 2, "minute": 11}
